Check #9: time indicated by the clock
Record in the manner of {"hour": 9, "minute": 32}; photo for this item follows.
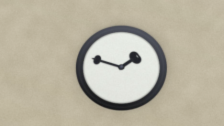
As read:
{"hour": 1, "minute": 48}
